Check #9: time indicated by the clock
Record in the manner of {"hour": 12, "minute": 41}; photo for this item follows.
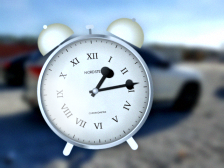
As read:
{"hour": 1, "minute": 14}
